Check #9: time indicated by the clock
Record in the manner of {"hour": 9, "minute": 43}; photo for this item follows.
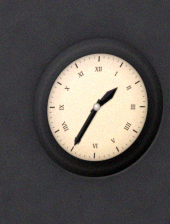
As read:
{"hour": 1, "minute": 35}
